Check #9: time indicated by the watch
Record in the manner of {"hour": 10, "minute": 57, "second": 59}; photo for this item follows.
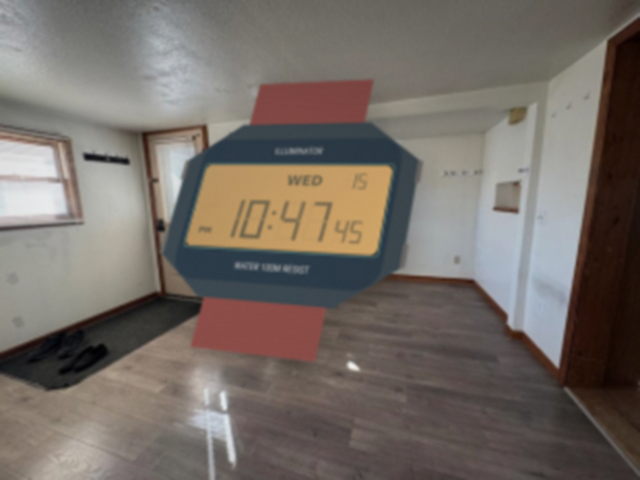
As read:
{"hour": 10, "minute": 47, "second": 45}
